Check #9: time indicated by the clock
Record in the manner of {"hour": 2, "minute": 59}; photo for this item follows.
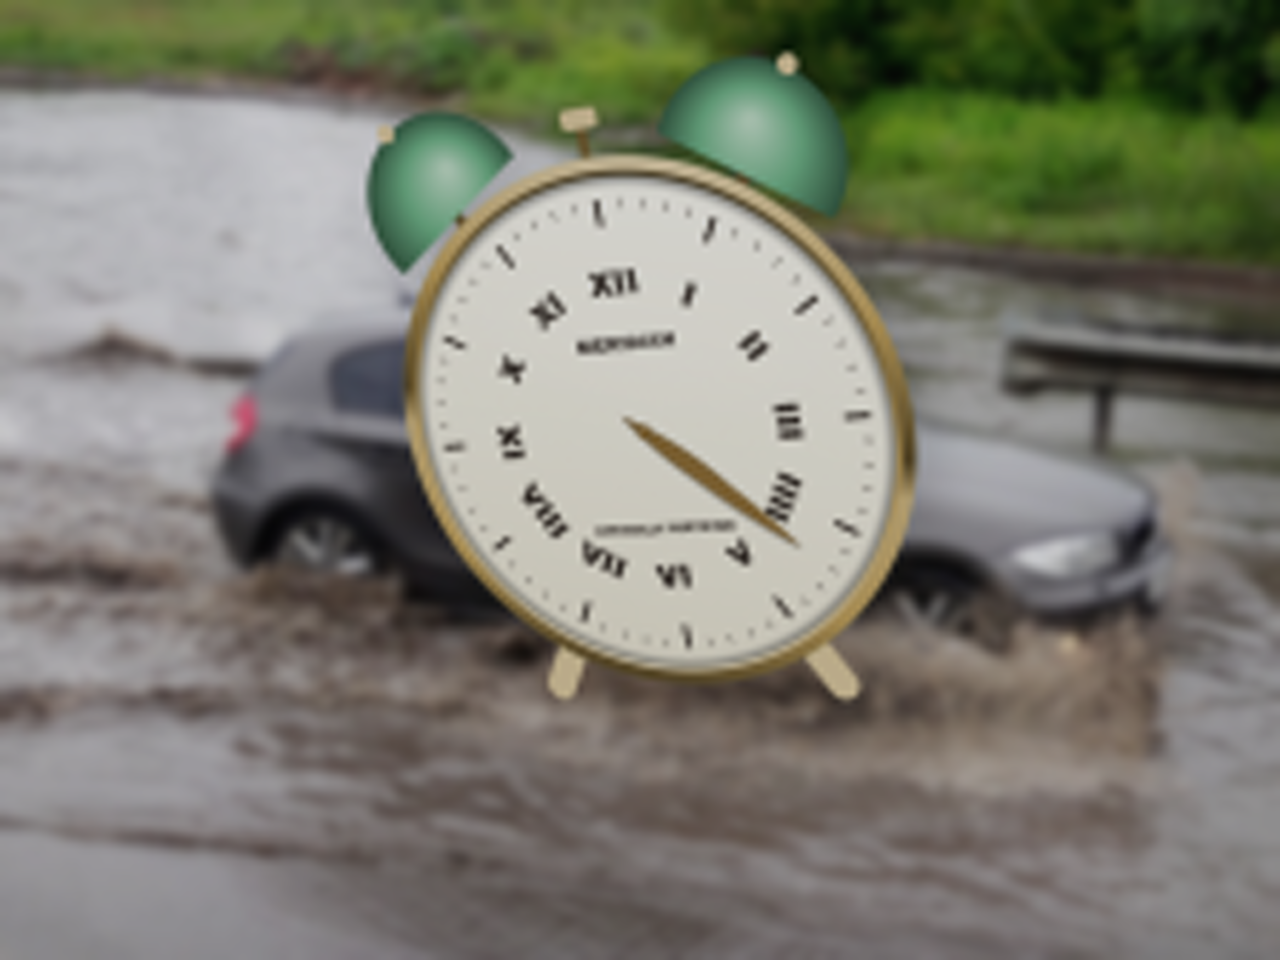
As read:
{"hour": 4, "minute": 22}
